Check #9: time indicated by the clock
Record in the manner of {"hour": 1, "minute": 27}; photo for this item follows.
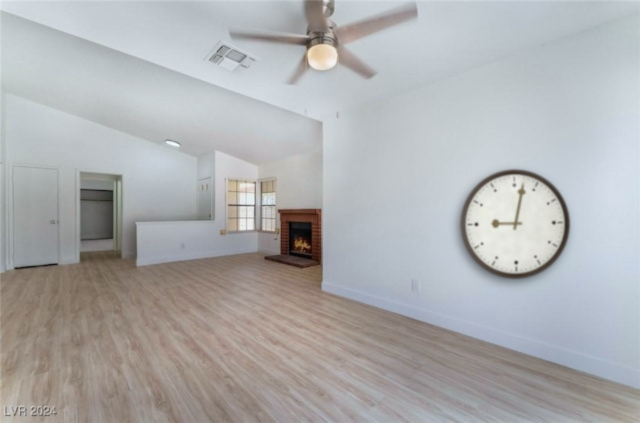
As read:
{"hour": 9, "minute": 2}
